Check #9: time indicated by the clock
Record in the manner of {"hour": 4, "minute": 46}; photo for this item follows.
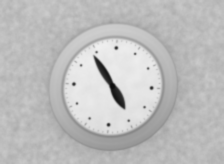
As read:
{"hour": 4, "minute": 54}
